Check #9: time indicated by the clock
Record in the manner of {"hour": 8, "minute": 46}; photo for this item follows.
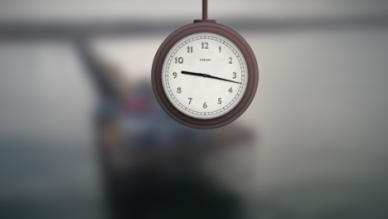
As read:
{"hour": 9, "minute": 17}
